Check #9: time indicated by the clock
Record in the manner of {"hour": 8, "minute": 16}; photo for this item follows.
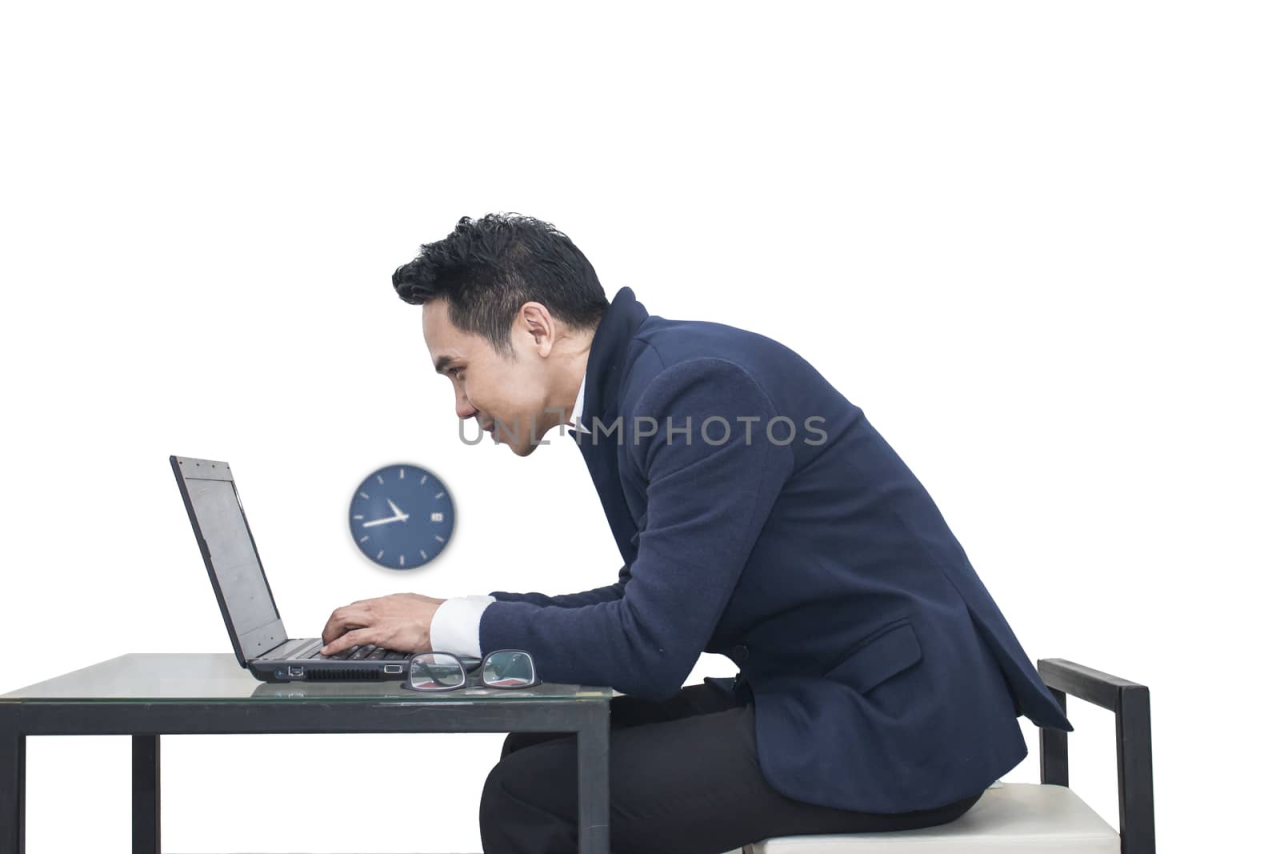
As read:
{"hour": 10, "minute": 43}
